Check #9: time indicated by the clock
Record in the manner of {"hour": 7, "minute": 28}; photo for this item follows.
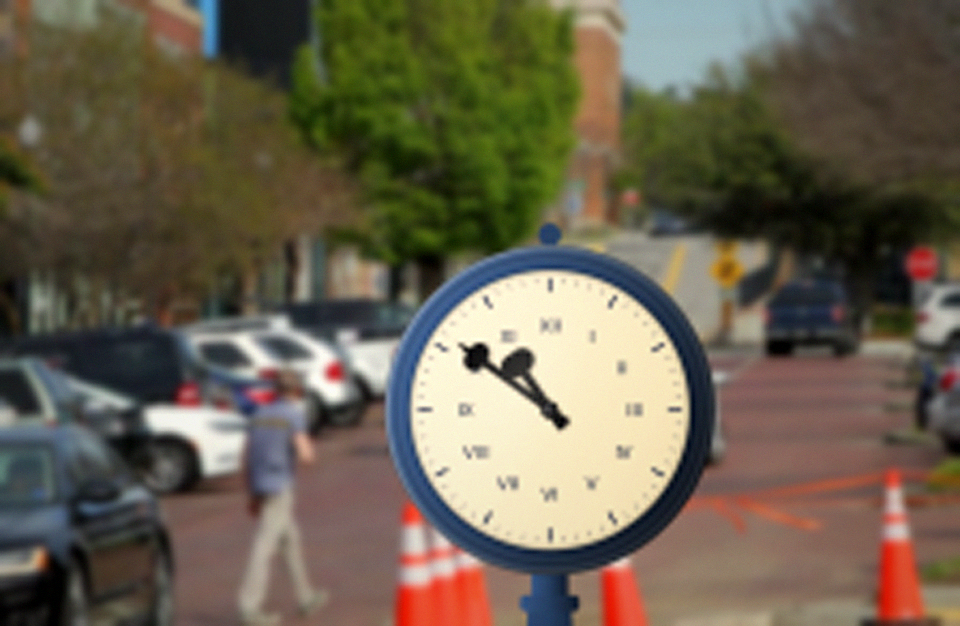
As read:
{"hour": 10, "minute": 51}
